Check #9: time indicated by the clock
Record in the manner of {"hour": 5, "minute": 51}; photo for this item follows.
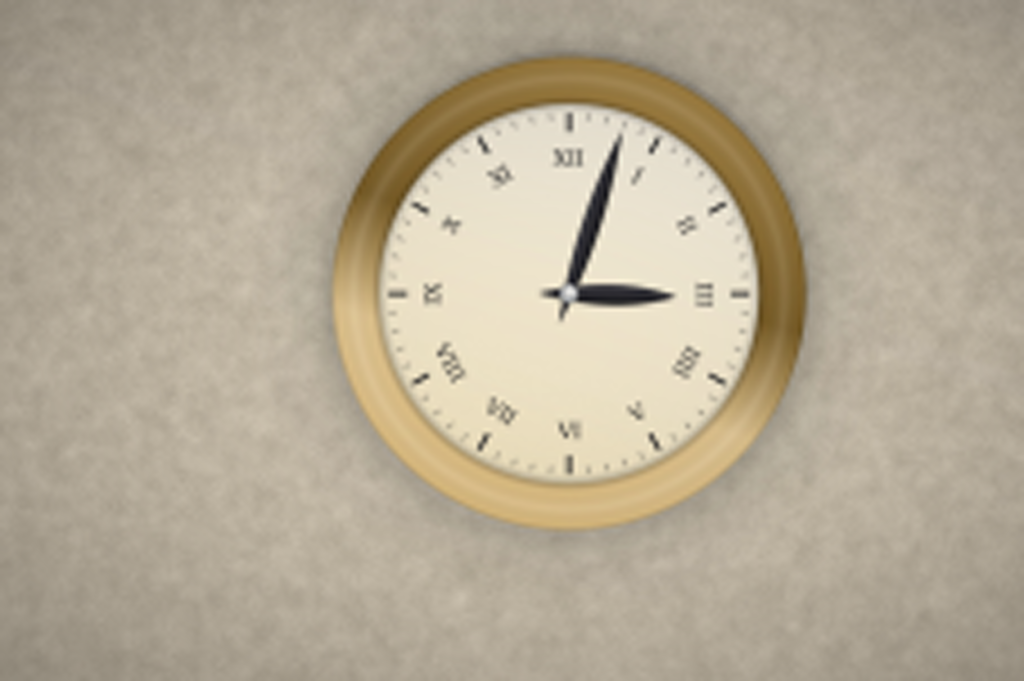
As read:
{"hour": 3, "minute": 3}
